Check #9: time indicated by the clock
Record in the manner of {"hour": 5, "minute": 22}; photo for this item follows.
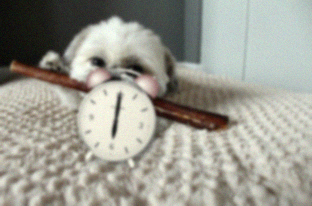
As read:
{"hour": 6, "minute": 0}
